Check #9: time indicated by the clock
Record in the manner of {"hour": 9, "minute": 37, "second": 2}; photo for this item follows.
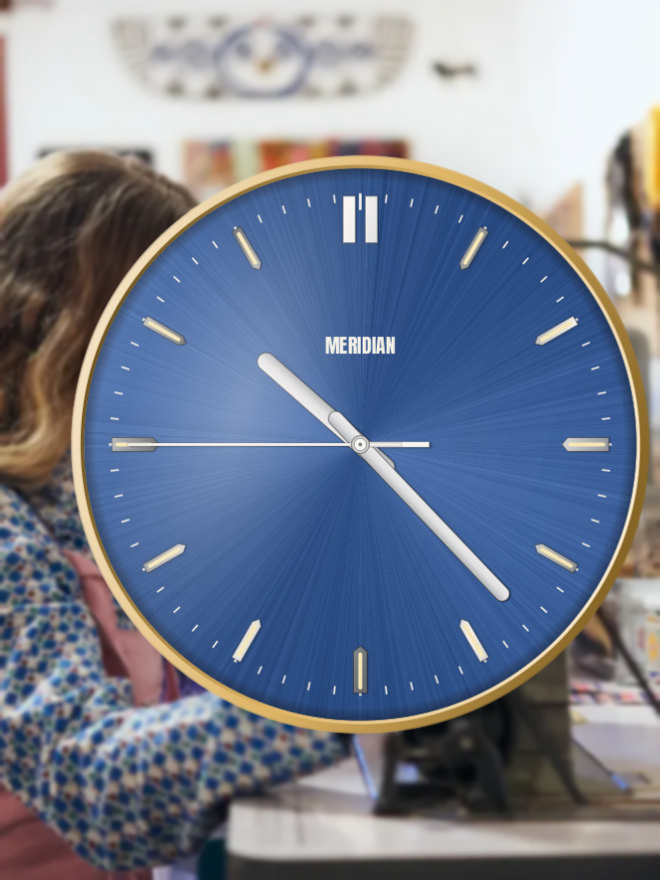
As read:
{"hour": 10, "minute": 22, "second": 45}
